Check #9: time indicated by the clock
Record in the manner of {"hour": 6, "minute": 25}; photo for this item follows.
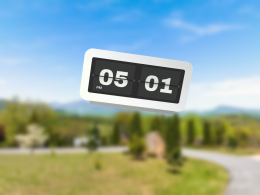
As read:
{"hour": 5, "minute": 1}
